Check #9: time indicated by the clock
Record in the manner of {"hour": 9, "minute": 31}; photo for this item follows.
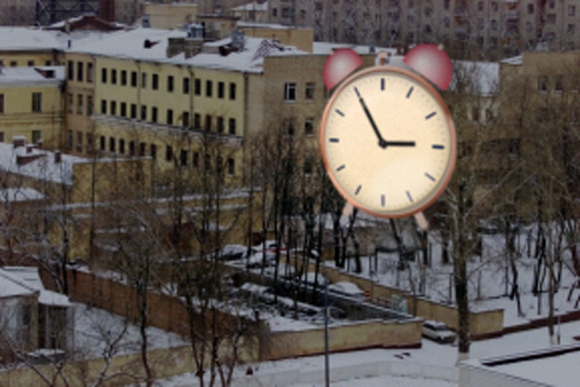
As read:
{"hour": 2, "minute": 55}
